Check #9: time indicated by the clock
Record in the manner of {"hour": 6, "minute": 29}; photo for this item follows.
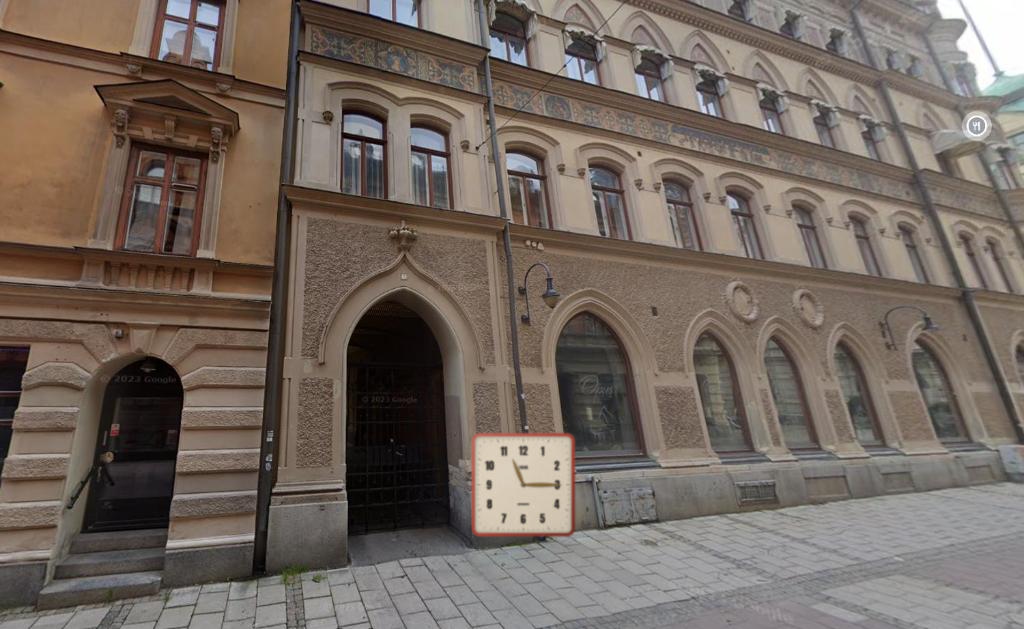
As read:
{"hour": 11, "minute": 15}
